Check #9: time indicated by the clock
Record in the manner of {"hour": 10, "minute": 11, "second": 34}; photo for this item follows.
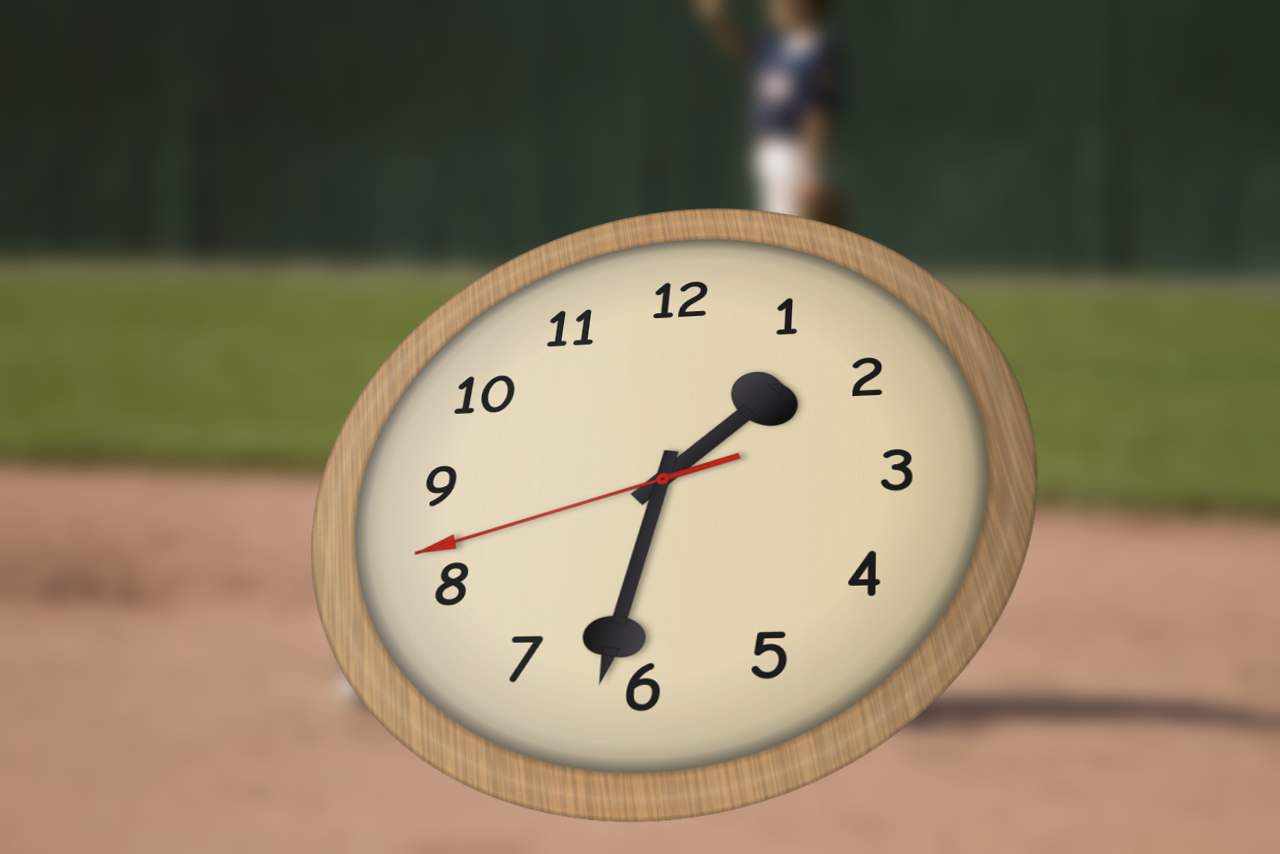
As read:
{"hour": 1, "minute": 31, "second": 42}
